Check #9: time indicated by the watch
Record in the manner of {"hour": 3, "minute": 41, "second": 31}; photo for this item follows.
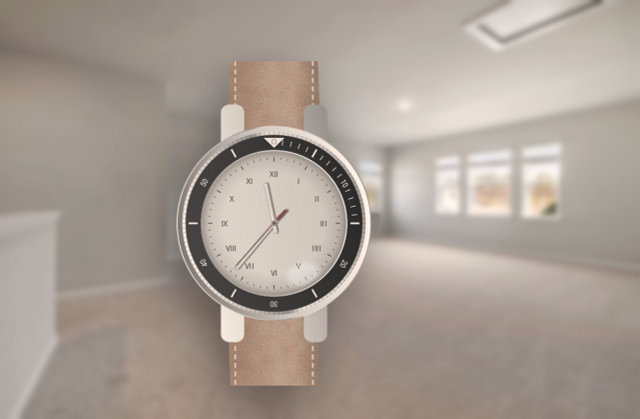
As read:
{"hour": 11, "minute": 36, "second": 37}
